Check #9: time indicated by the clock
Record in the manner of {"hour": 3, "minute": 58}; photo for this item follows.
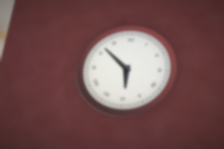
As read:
{"hour": 5, "minute": 52}
